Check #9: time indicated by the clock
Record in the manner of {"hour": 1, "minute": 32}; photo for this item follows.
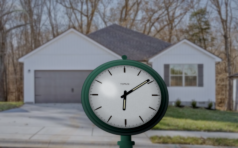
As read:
{"hour": 6, "minute": 9}
